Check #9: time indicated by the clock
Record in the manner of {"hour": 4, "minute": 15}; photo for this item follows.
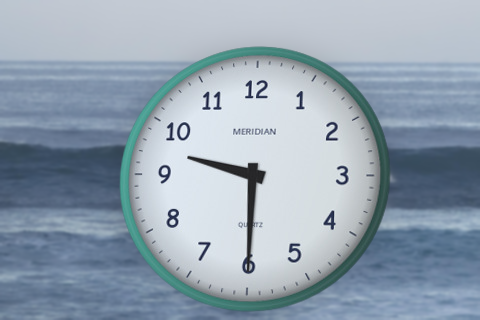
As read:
{"hour": 9, "minute": 30}
